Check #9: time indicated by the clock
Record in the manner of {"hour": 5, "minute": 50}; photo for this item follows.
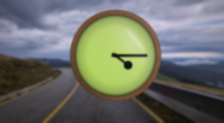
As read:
{"hour": 4, "minute": 15}
